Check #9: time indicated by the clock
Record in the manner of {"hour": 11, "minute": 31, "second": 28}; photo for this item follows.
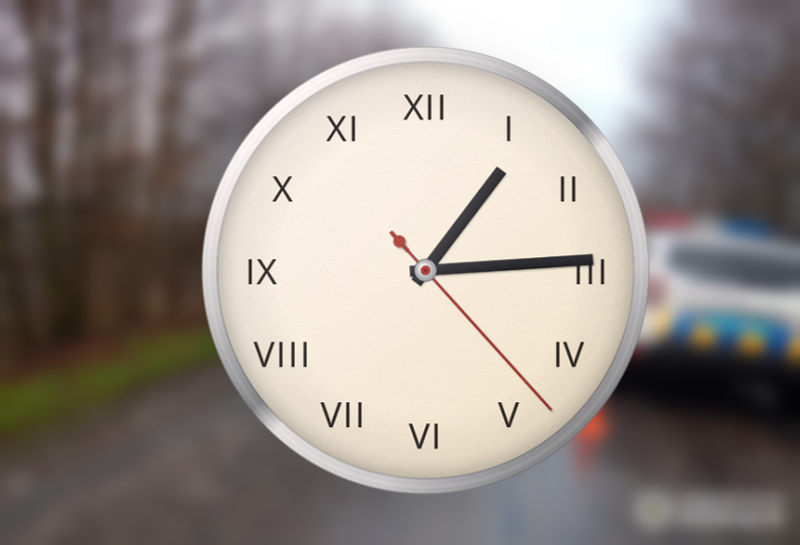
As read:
{"hour": 1, "minute": 14, "second": 23}
